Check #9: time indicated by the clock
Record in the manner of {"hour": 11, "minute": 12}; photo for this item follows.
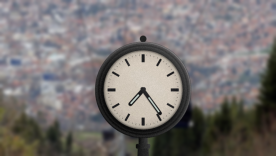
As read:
{"hour": 7, "minute": 24}
